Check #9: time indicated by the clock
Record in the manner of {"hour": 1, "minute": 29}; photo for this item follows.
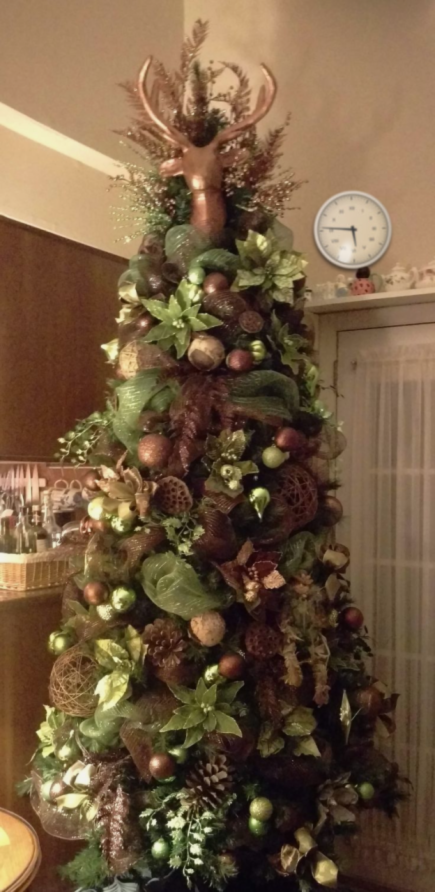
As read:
{"hour": 5, "minute": 46}
